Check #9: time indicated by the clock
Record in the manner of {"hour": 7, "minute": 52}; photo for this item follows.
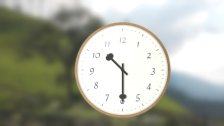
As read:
{"hour": 10, "minute": 30}
